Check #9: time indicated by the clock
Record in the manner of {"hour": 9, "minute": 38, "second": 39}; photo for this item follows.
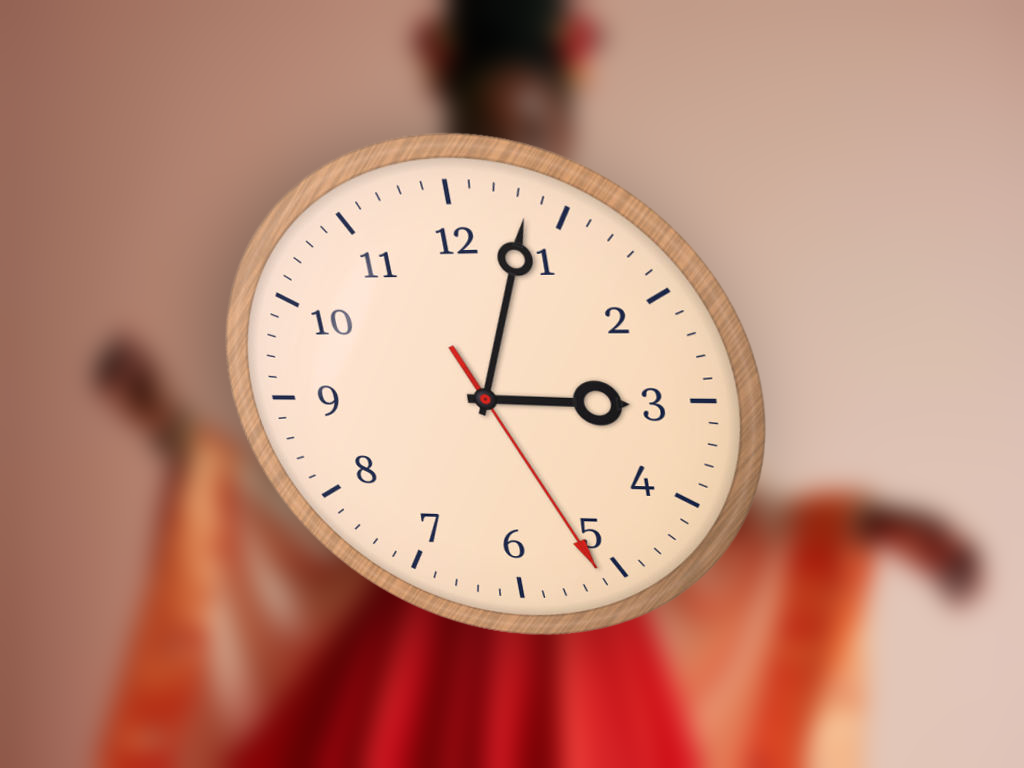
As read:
{"hour": 3, "minute": 3, "second": 26}
